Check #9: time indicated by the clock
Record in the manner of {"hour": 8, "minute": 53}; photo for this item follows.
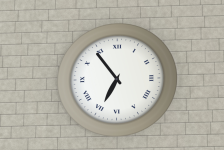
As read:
{"hour": 6, "minute": 54}
